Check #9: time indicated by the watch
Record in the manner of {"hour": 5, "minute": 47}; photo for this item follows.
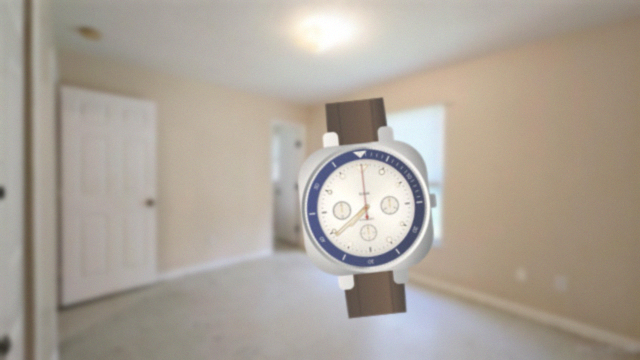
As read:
{"hour": 7, "minute": 39}
